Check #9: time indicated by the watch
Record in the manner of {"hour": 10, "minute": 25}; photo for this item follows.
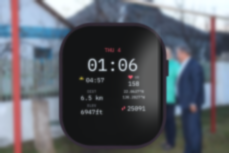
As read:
{"hour": 1, "minute": 6}
